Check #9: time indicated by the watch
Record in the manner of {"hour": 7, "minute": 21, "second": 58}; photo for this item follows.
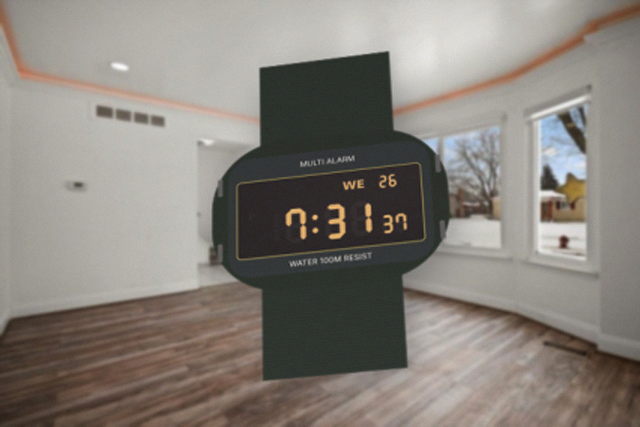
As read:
{"hour": 7, "minute": 31, "second": 37}
